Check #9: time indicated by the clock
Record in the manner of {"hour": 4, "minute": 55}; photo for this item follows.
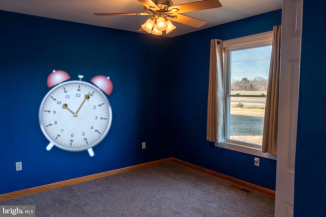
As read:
{"hour": 10, "minute": 4}
